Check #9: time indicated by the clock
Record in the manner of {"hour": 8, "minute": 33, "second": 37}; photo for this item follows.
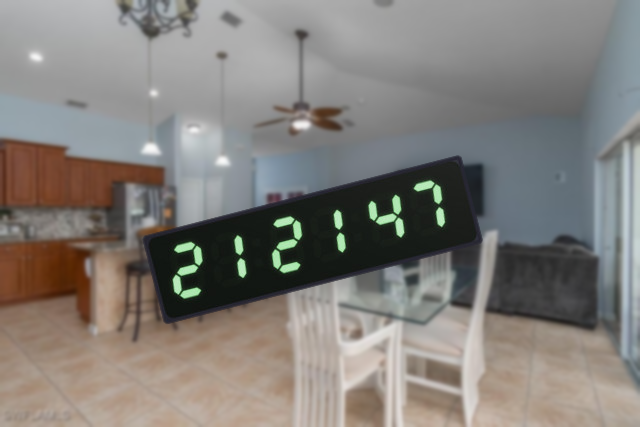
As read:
{"hour": 21, "minute": 21, "second": 47}
